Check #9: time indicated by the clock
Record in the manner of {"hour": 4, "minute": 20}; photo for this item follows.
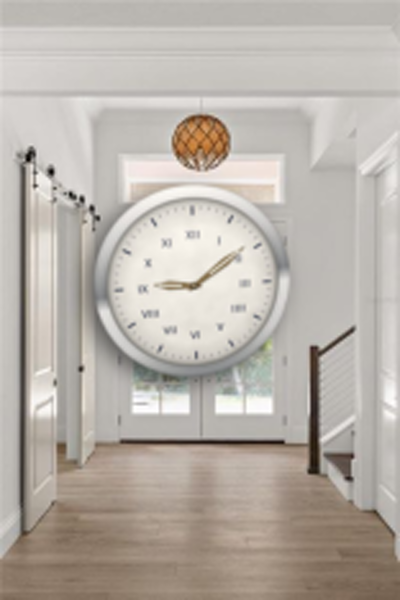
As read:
{"hour": 9, "minute": 9}
